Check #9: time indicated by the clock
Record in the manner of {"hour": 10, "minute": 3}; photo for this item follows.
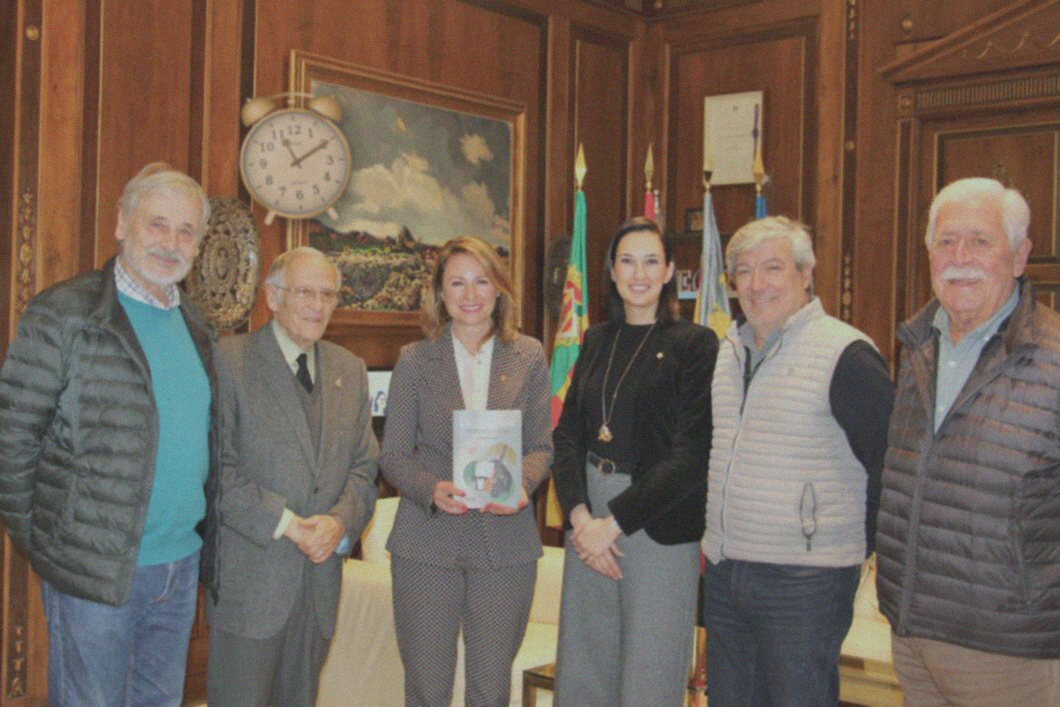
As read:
{"hour": 11, "minute": 10}
